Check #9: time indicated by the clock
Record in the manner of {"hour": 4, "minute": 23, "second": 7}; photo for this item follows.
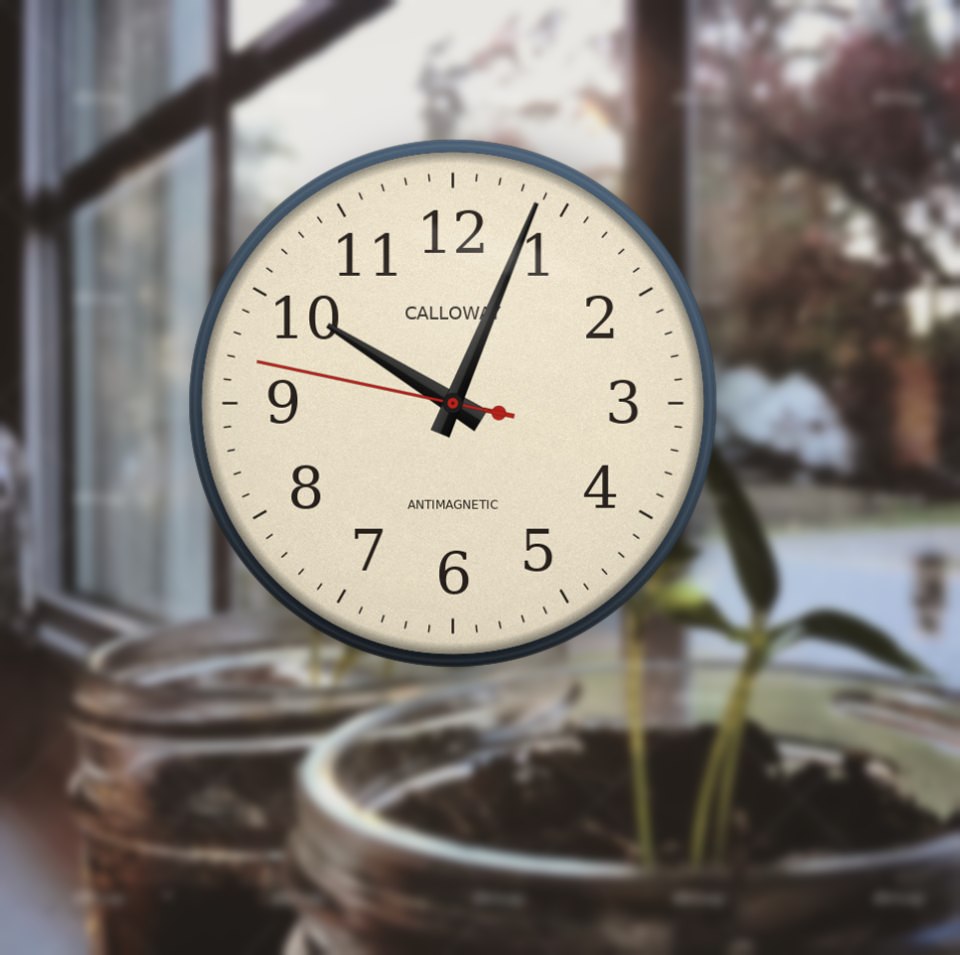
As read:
{"hour": 10, "minute": 3, "second": 47}
